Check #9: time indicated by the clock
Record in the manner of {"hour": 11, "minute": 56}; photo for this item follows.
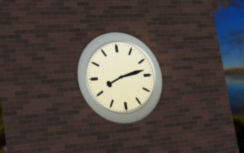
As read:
{"hour": 8, "minute": 13}
